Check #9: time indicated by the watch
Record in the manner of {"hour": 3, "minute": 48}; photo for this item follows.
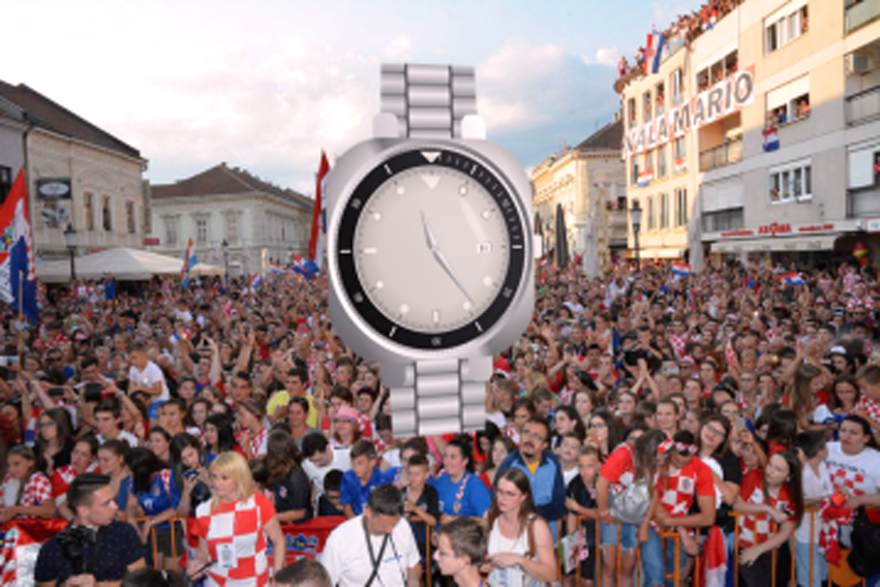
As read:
{"hour": 11, "minute": 24}
